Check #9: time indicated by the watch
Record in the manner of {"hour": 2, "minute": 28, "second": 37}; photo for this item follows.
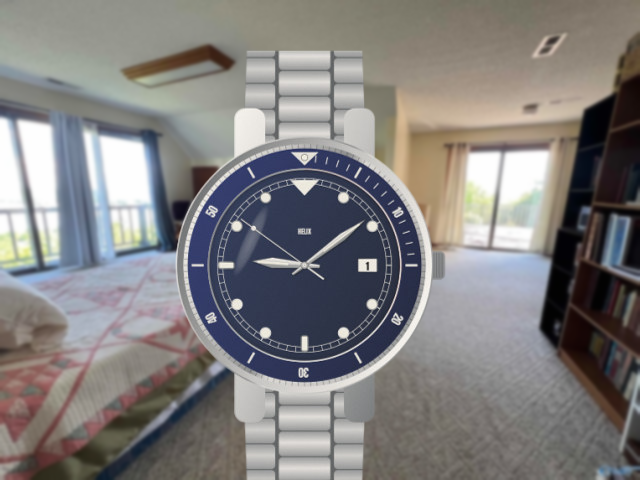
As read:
{"hour": 9, "minute": 8, "second": 51}
